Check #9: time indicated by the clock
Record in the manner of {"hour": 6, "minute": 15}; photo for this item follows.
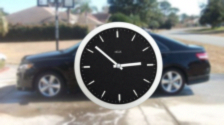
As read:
{"hour": 2, "minute": 52}
